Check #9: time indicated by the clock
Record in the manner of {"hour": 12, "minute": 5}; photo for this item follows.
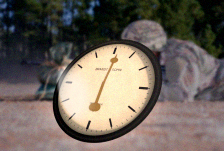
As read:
{"hour": 6, "minute": 1}
